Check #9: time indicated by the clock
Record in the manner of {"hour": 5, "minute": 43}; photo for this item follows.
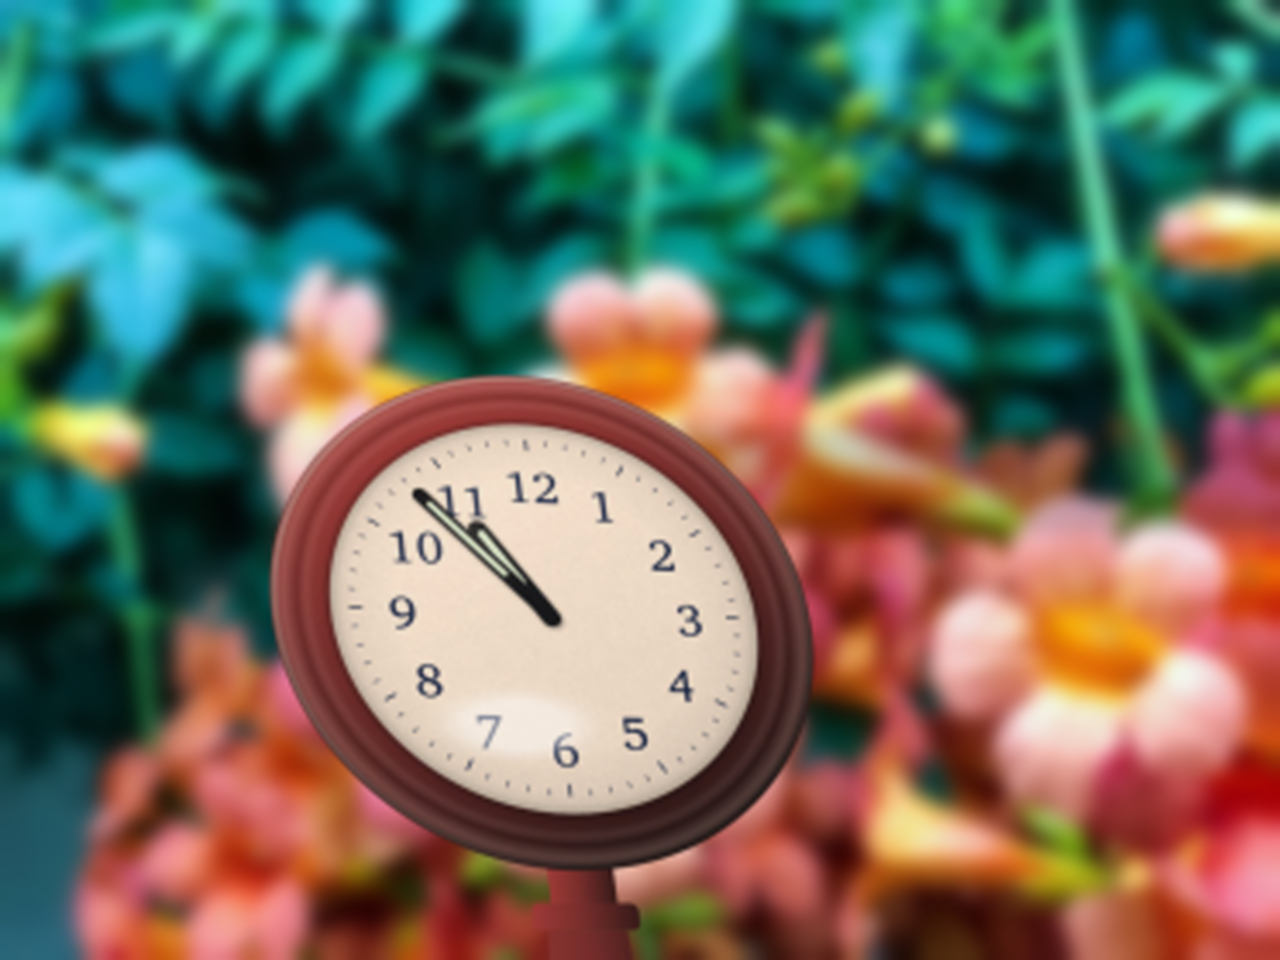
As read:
{"hour": 10, "minute": 53}
